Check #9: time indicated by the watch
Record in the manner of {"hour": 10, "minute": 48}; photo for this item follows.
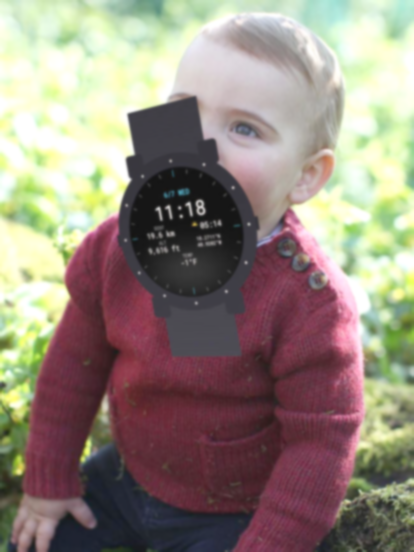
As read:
{"hour": 11, "minute": 18}
